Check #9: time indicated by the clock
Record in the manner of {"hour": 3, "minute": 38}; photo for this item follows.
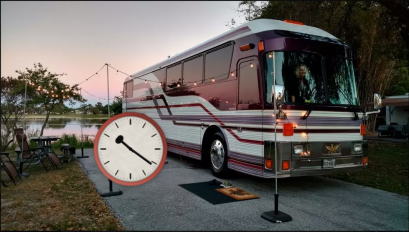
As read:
{"hour": 10, "minute": 21}
